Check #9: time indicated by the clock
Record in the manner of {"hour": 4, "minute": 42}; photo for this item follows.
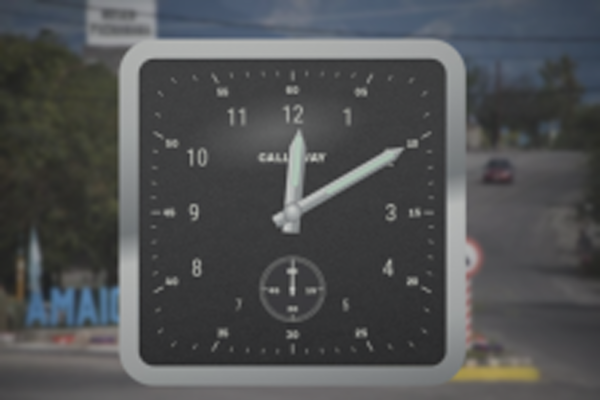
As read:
{"hour": 12, "minute": 10}
